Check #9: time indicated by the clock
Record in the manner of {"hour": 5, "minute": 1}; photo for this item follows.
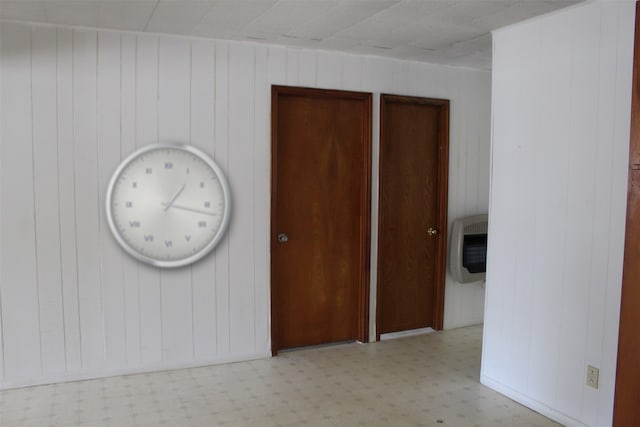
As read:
{"hour": 1, "minute": 17}
